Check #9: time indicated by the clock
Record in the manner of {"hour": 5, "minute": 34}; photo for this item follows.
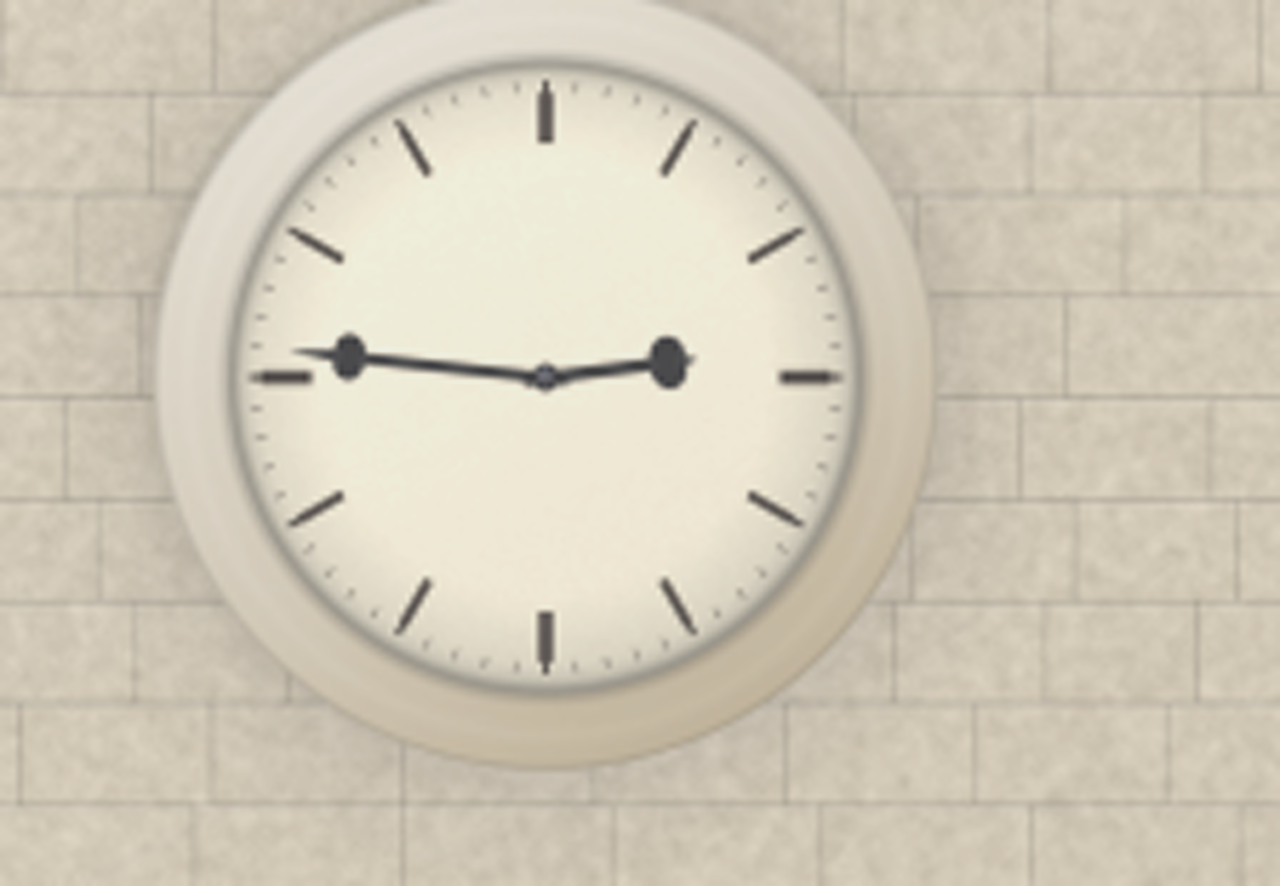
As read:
{"hour": 2, "minute": 46}
